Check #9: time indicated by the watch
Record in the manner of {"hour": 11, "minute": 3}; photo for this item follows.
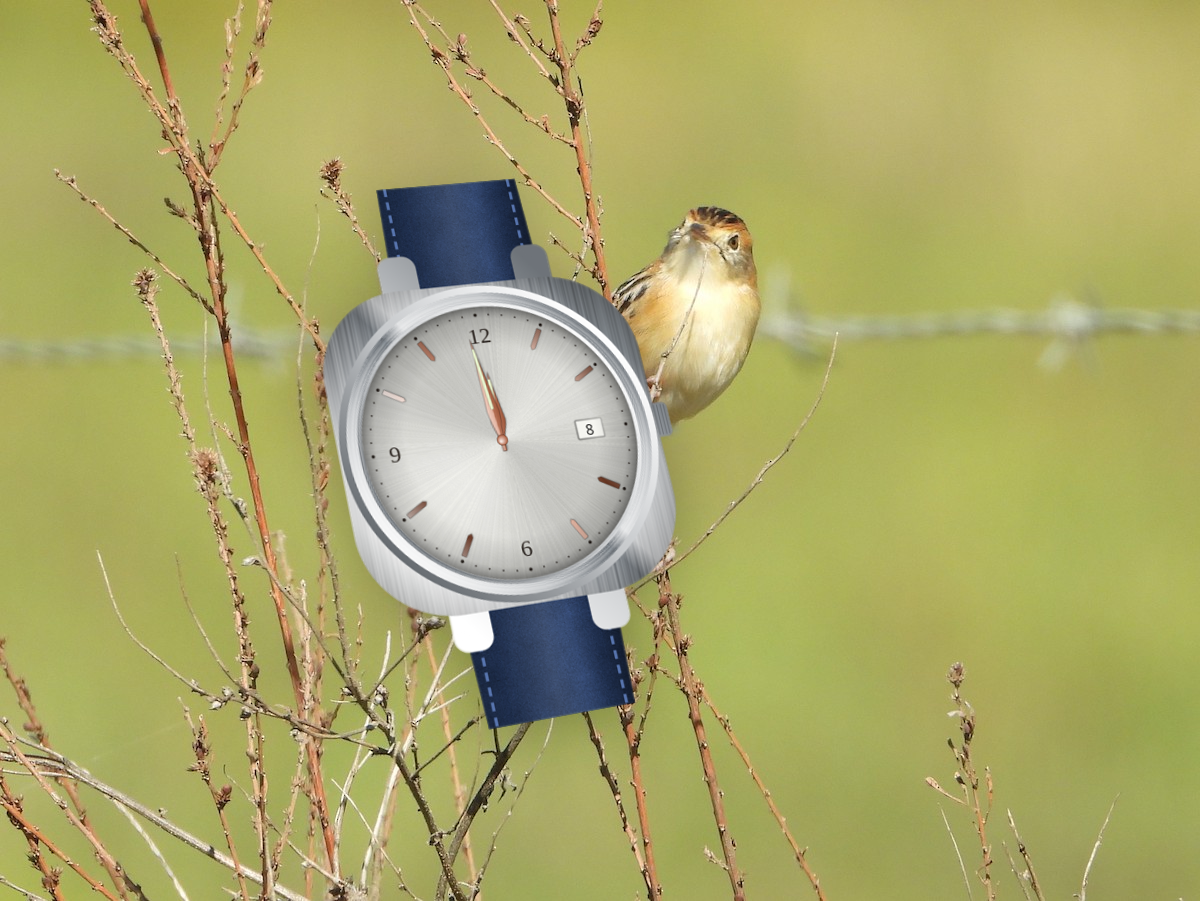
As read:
{"hour": 11, "minute": 59}
